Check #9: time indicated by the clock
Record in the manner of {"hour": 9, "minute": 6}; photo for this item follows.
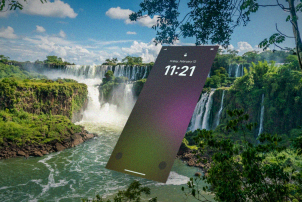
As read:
{"hour": 11, "minute": 21}
